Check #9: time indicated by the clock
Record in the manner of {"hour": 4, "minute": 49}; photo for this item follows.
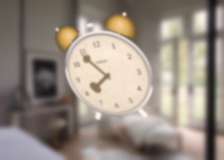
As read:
{"hour": 7, "minute": 54}
